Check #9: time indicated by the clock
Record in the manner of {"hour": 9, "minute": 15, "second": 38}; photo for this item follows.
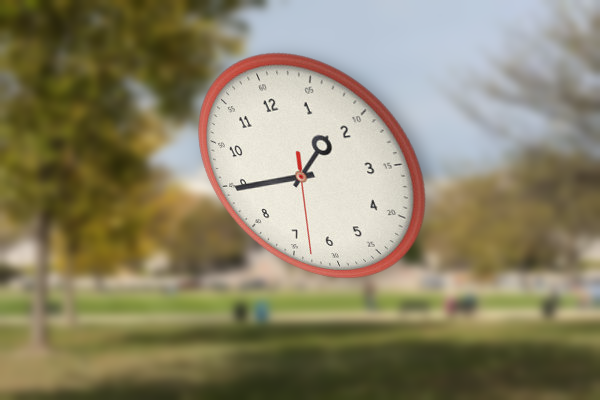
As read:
{"hour": 1, "minute": 44, "second": 33}
